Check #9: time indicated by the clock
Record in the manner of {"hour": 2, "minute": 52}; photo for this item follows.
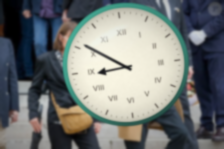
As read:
{"hour": 8, "minute": 51}
